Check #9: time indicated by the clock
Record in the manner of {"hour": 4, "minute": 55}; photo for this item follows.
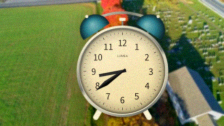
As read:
{"hour": 8, "minute": 39}
